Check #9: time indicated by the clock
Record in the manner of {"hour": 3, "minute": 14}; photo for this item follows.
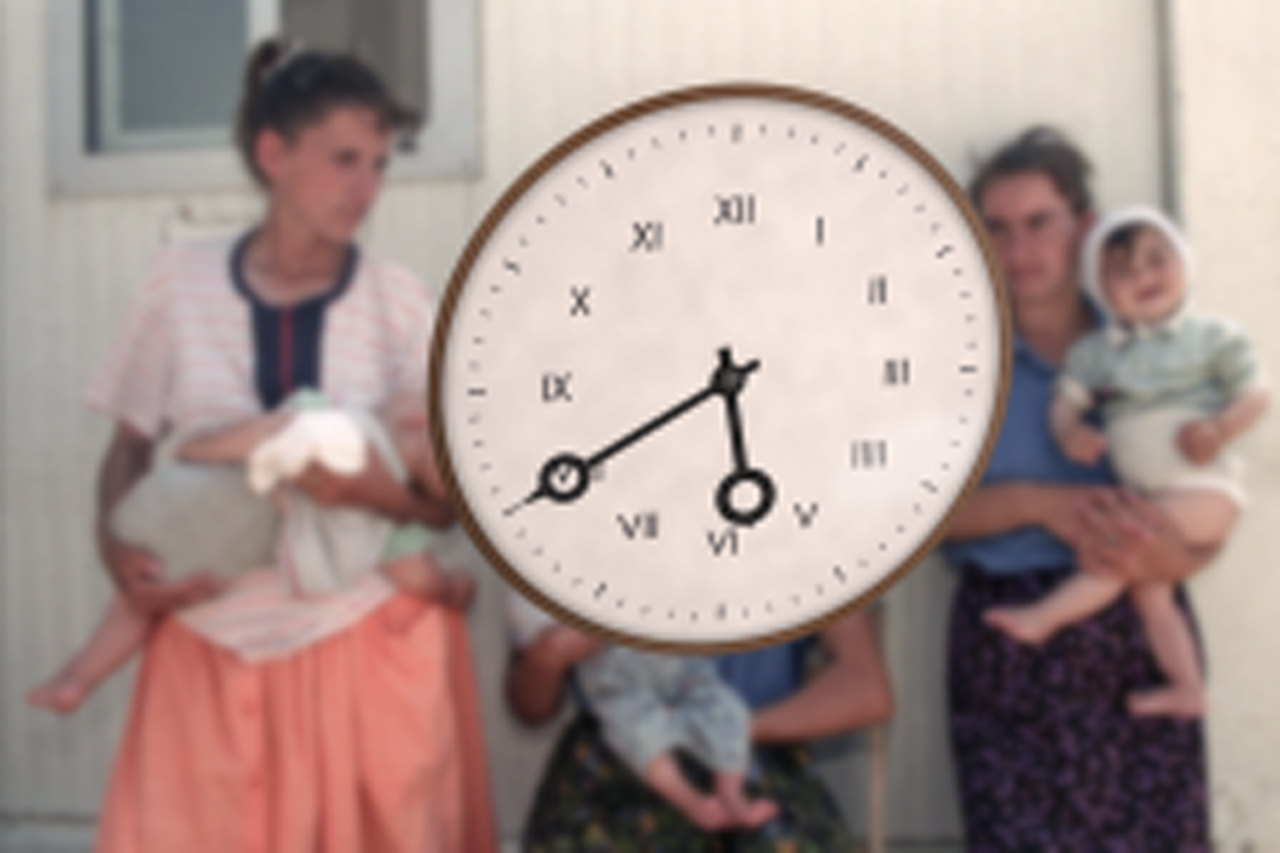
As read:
{"hour": 5, "minute": 40}
